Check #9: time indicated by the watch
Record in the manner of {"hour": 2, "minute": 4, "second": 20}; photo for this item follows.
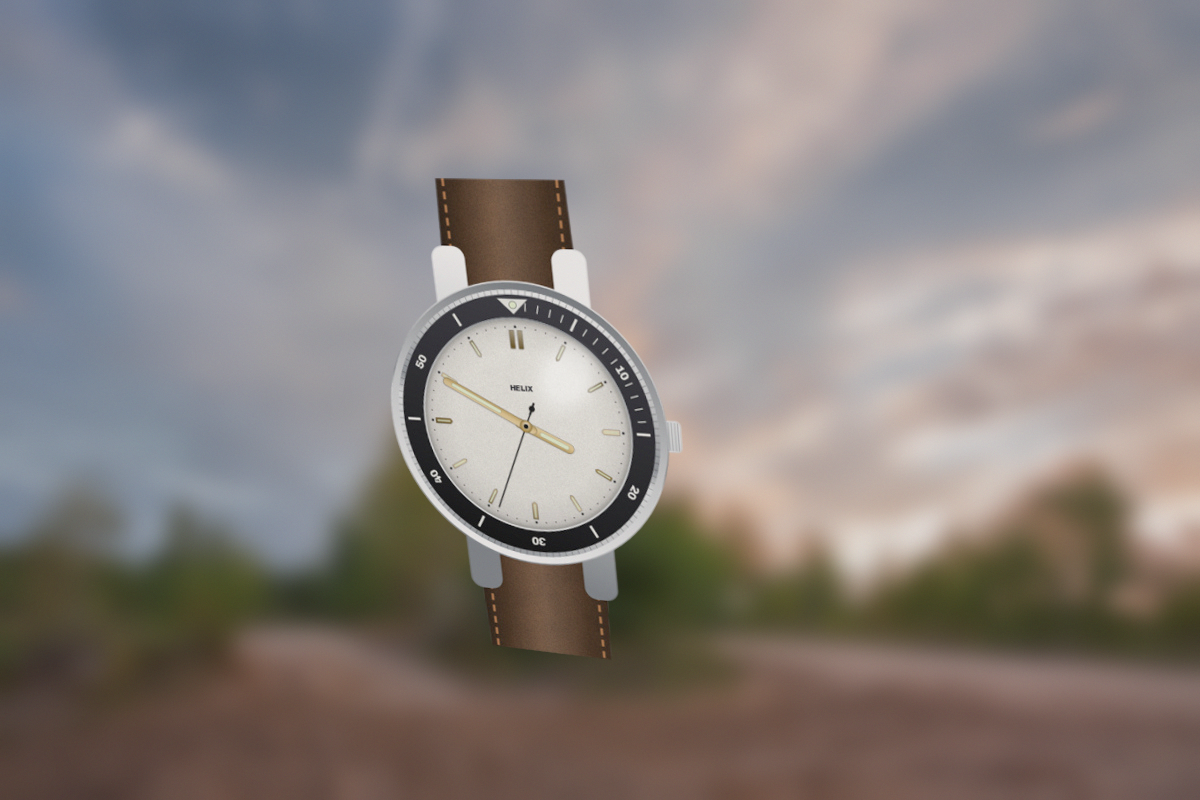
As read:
{"hour": 3, "minute": 49, "second": 34}
